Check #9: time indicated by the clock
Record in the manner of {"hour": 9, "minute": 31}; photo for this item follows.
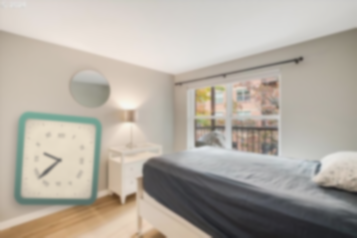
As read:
{"hour": 9, "minute": 38}
